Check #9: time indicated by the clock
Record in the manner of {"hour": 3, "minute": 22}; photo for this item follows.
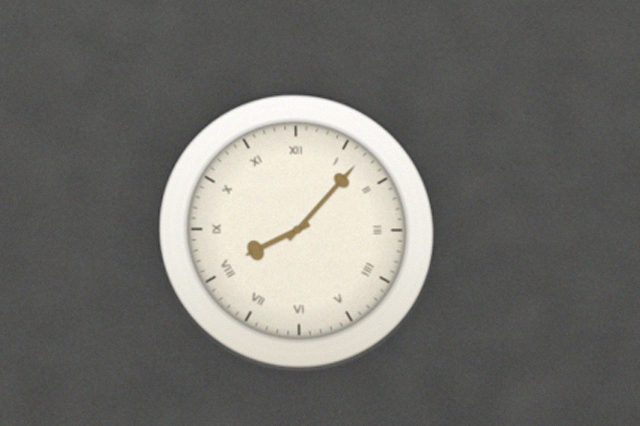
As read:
{"hour": 8, "minute": 7}
